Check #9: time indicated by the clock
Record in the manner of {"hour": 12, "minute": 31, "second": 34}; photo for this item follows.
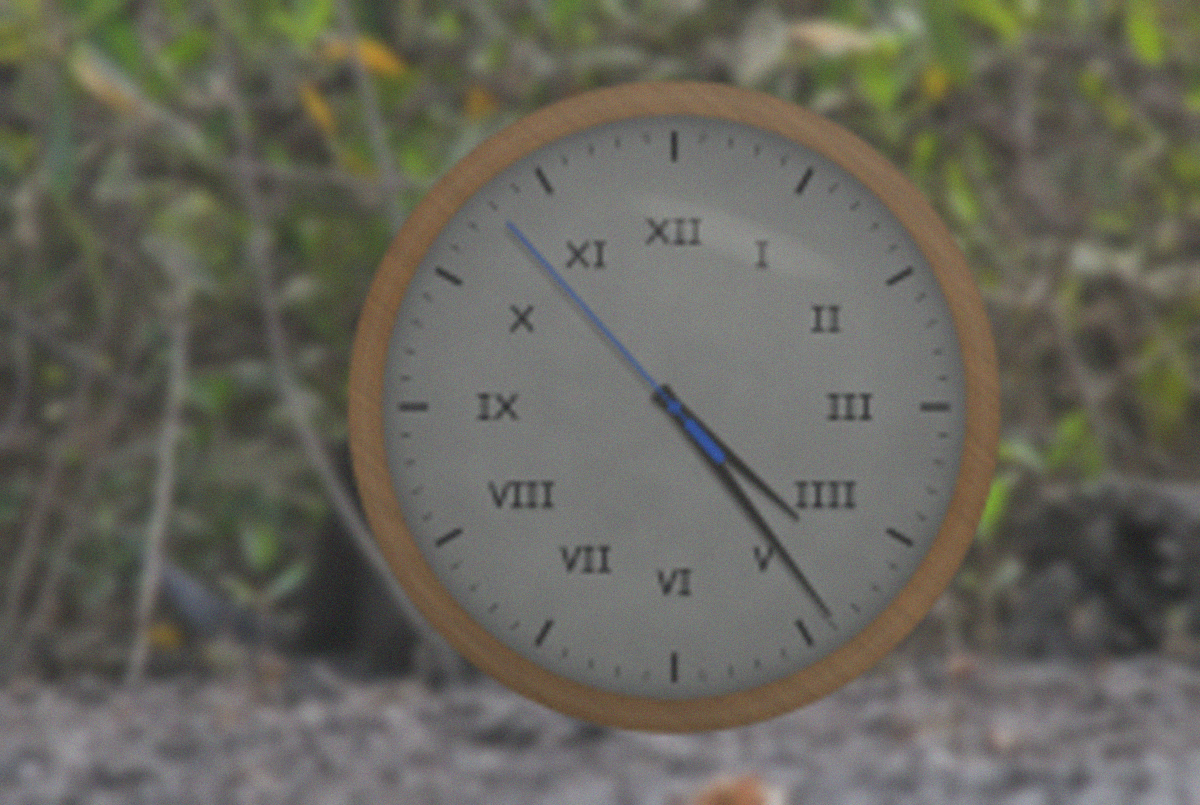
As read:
{"hour": 4, "minute": 23, "second": 53}
